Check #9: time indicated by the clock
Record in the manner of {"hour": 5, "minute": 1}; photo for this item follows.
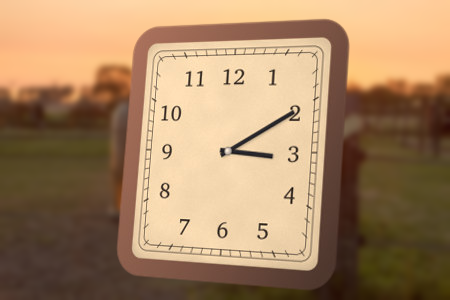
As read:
{"hour": 3, "minute": 10}
